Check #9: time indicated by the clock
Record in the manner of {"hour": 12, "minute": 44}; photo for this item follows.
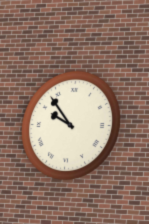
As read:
{"hour": 9, "minute": 53}
